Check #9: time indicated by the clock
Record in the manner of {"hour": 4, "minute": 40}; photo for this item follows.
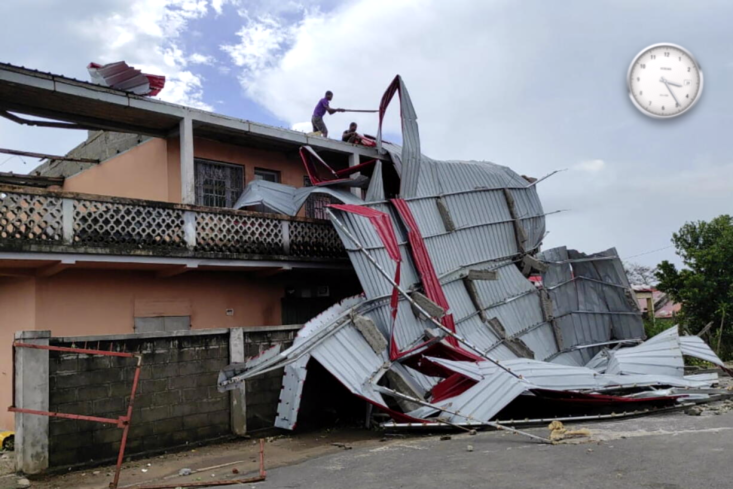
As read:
{"hour": 3, "minute": 24}
